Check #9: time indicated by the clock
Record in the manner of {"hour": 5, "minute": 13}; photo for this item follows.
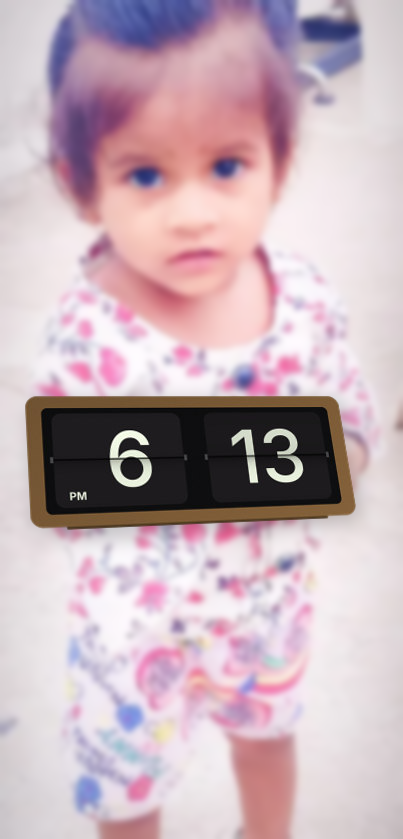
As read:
{"hour": 6, "minute": 13}
